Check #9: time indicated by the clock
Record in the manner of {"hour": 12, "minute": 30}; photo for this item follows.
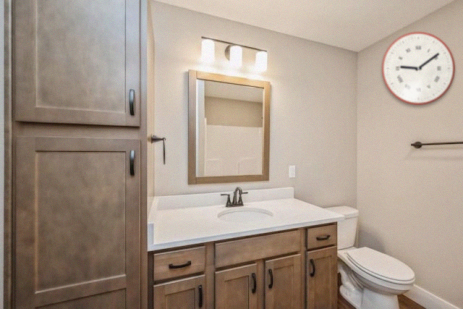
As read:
{"hour": 9, "minute": 9}
